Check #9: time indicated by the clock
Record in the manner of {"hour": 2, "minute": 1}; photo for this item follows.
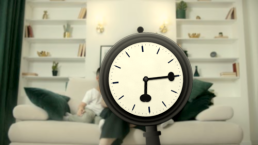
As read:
{"hour": 6, "minute": 15}
